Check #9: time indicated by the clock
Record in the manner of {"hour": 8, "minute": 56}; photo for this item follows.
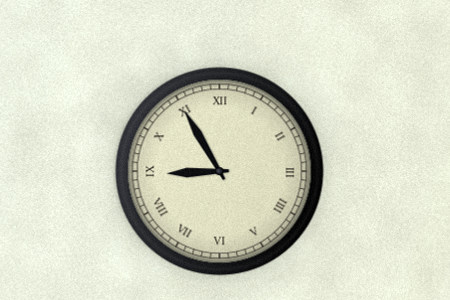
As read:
{"hour": 8, "minute": 55}
